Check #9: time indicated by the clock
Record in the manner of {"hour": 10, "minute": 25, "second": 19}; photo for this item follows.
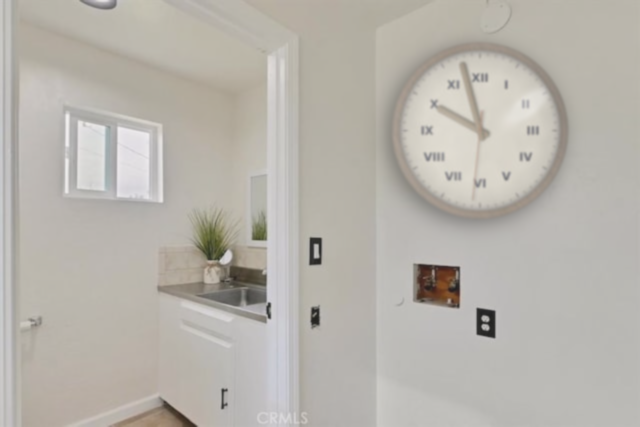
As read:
{"hour": 9, "minute": 57, "second": 31}
